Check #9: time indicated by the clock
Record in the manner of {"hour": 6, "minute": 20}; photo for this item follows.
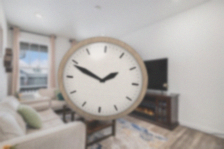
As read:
{"hour": 1, "minute": 49}
